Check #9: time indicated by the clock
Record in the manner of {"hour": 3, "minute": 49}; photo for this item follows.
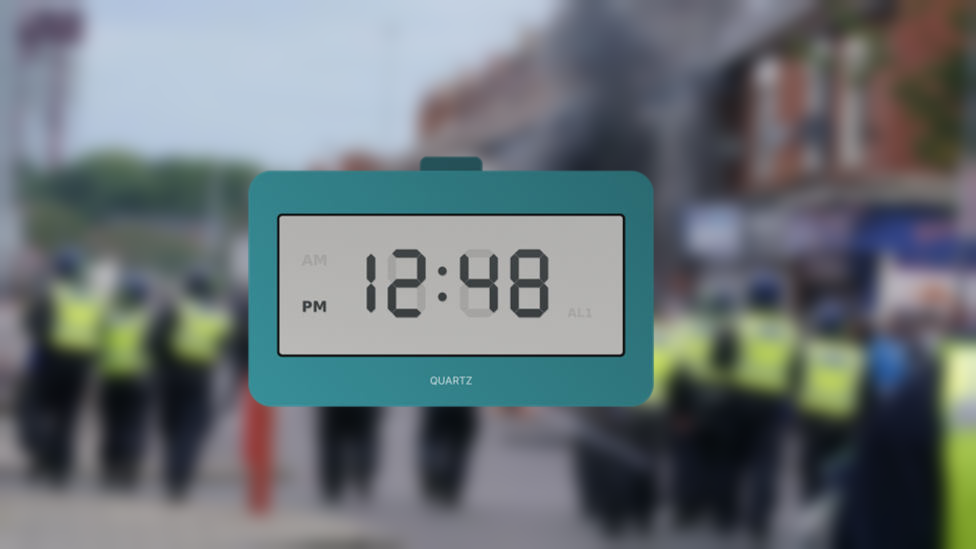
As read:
{"hour": 12, "minute": 48}
